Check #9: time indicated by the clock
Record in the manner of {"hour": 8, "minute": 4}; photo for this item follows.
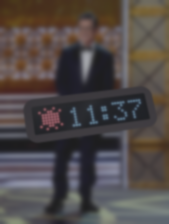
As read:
{"hour": 11, "minute": 37}
